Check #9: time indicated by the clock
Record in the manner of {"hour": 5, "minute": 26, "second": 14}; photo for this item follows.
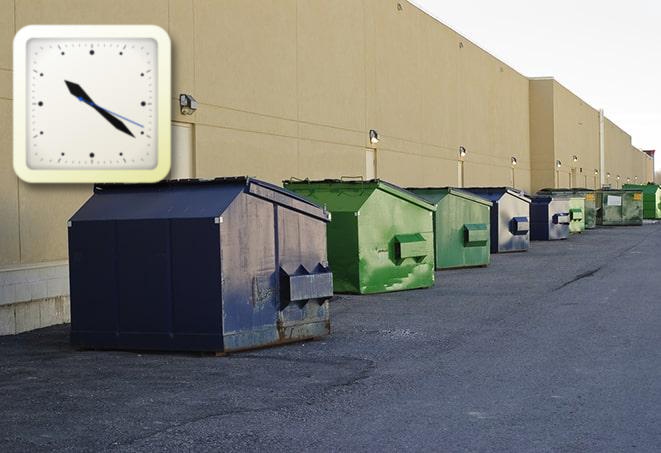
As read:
{"hour": 10, "minute": 21, "second": 19}
